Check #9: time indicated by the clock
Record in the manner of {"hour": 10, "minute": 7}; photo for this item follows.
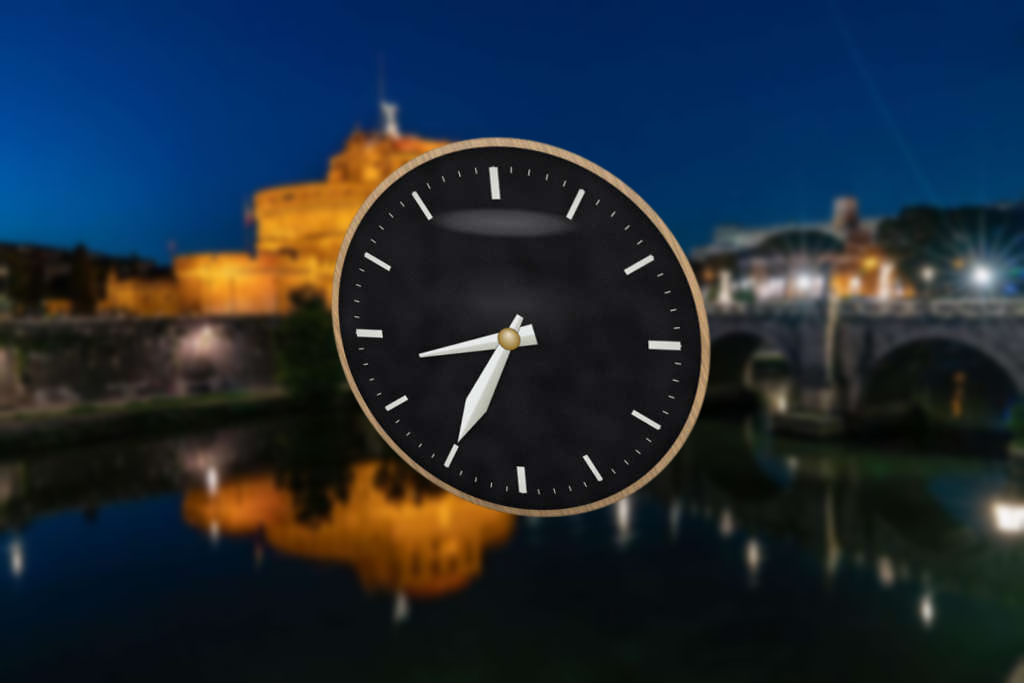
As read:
{"hour": 8, "minute": 35}
